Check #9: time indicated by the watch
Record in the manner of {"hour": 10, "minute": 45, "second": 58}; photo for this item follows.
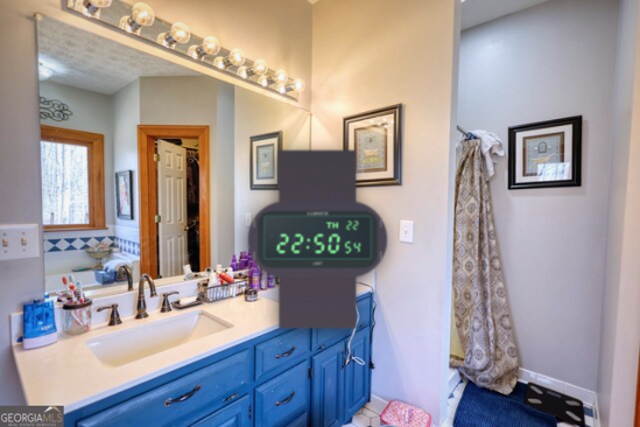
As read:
{"hour": 22, "minute": 50, "second": 54}
